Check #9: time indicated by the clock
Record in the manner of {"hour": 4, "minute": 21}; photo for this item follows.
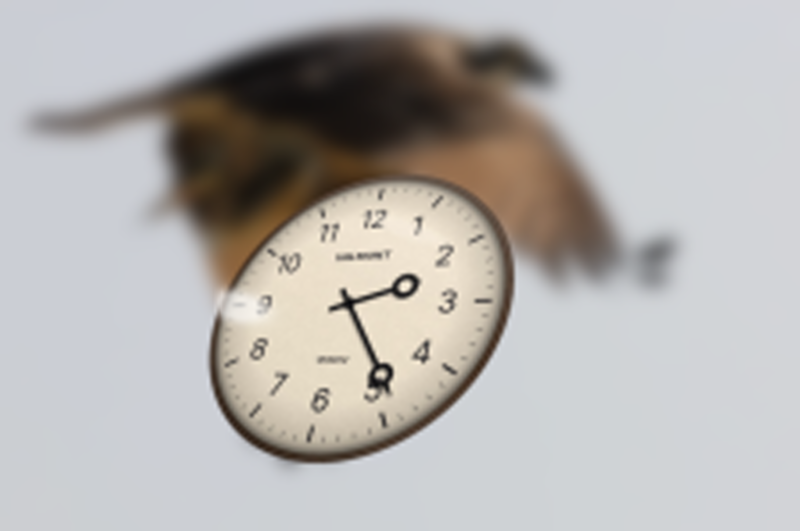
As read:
{"hour": 2, "minute": 24}
